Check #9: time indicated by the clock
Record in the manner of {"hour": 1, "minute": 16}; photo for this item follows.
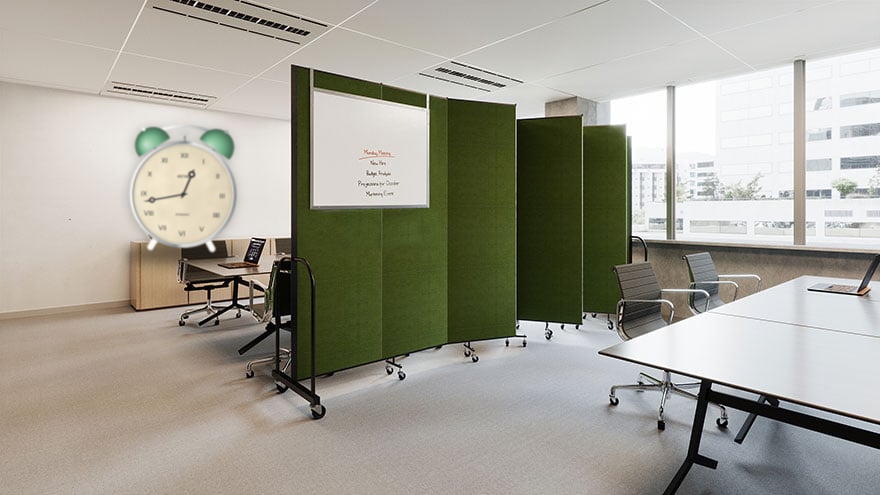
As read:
{"hour": 12, "minute": 43}
